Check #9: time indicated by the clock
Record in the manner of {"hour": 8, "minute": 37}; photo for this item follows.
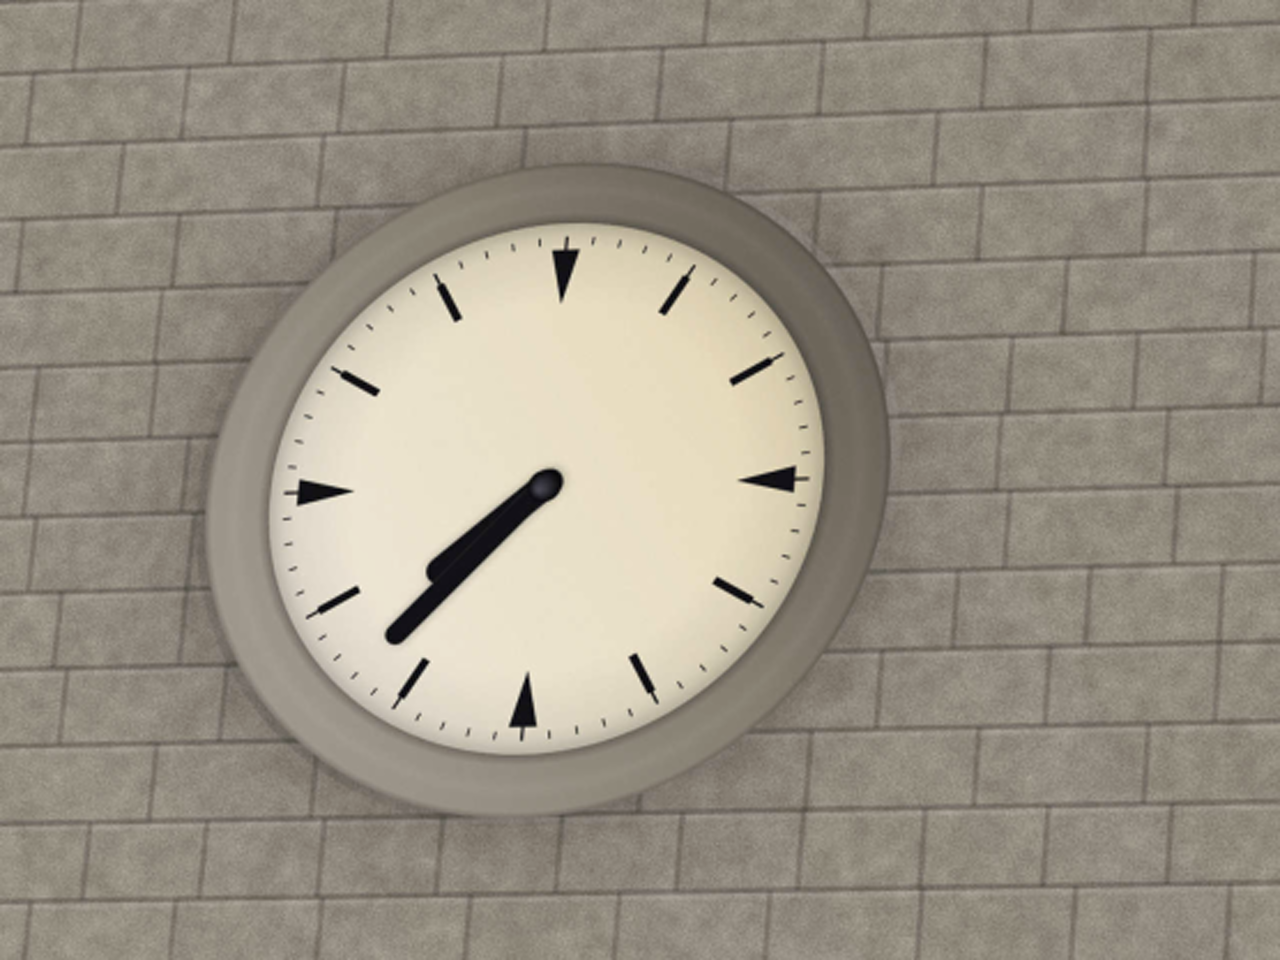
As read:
{"hour": 7, "minute": 37}
